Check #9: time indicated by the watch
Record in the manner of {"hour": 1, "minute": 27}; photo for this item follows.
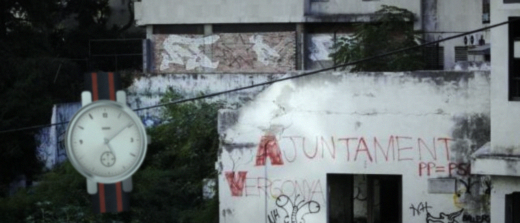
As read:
{"hour": 5, "minute": 9}
